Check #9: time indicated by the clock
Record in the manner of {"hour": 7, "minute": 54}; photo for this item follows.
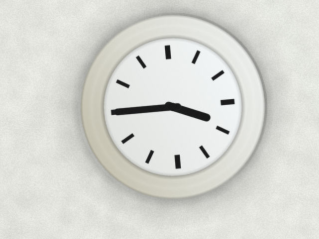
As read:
{"hour": 3, "minute": 45}
